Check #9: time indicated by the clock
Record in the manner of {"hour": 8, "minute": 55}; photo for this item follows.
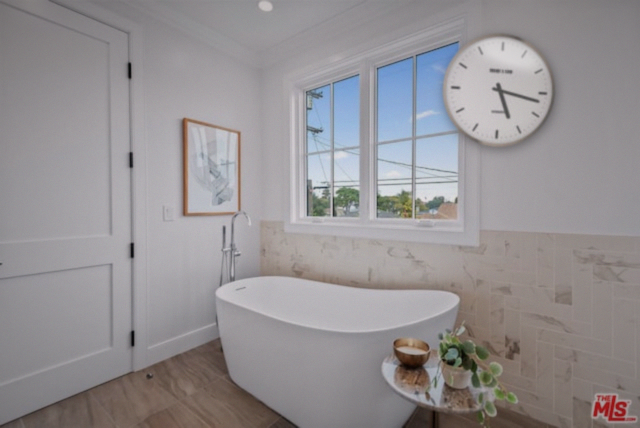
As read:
{"hour": 5, "minute": 17}
